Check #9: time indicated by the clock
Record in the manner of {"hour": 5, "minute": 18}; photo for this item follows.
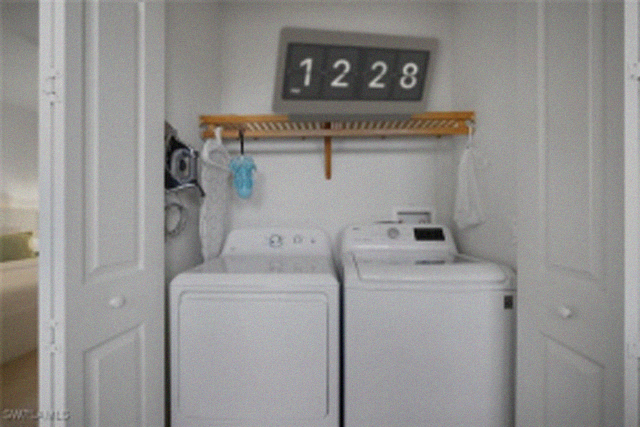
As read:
{"hour": 12, "minute": 28}
